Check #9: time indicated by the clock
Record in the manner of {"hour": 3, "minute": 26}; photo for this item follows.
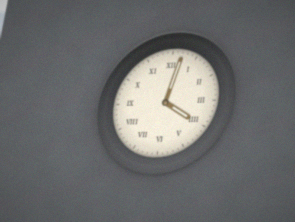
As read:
{"hour": 4, "minute": 2}
